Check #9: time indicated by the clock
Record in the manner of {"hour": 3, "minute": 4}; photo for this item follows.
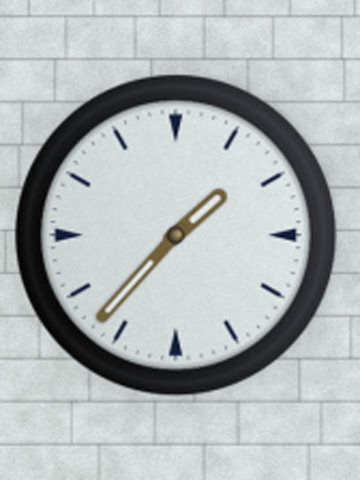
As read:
{"hour": 1, "minute": 37}
